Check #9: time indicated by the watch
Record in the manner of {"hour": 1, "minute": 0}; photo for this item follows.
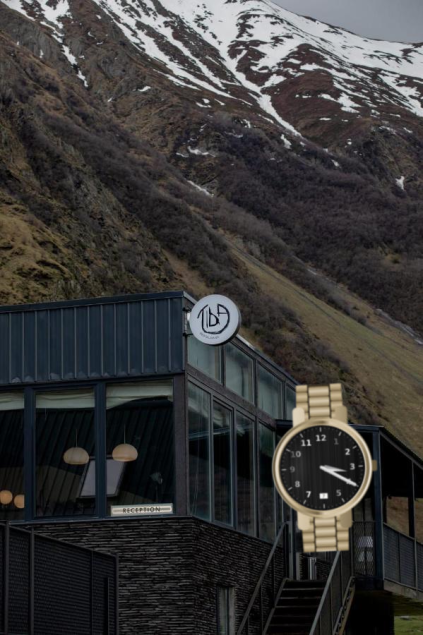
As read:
{"hour": 3, "minute": 20}
